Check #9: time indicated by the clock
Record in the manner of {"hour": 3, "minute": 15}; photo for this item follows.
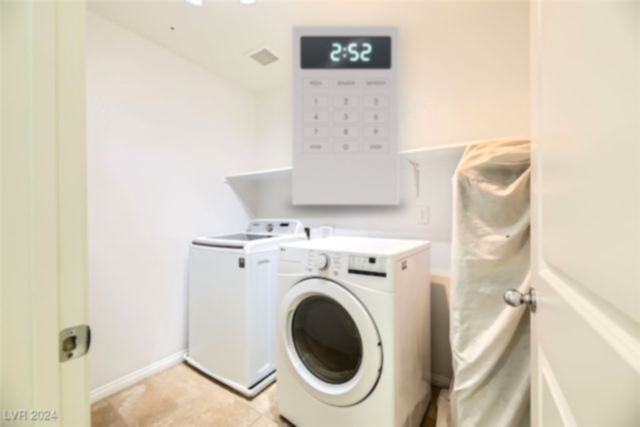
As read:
{"hour": 2, "minute": 52}
